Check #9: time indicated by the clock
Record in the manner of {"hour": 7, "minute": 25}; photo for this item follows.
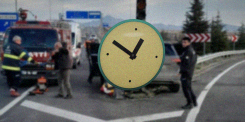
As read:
{"hour": 12, "minute": 50}
